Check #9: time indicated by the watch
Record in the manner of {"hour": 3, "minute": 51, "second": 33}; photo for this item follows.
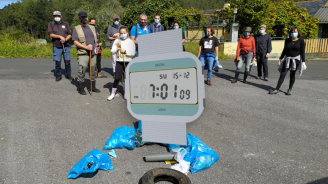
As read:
{"hour": 7, "minute": 1, "second": 9}
